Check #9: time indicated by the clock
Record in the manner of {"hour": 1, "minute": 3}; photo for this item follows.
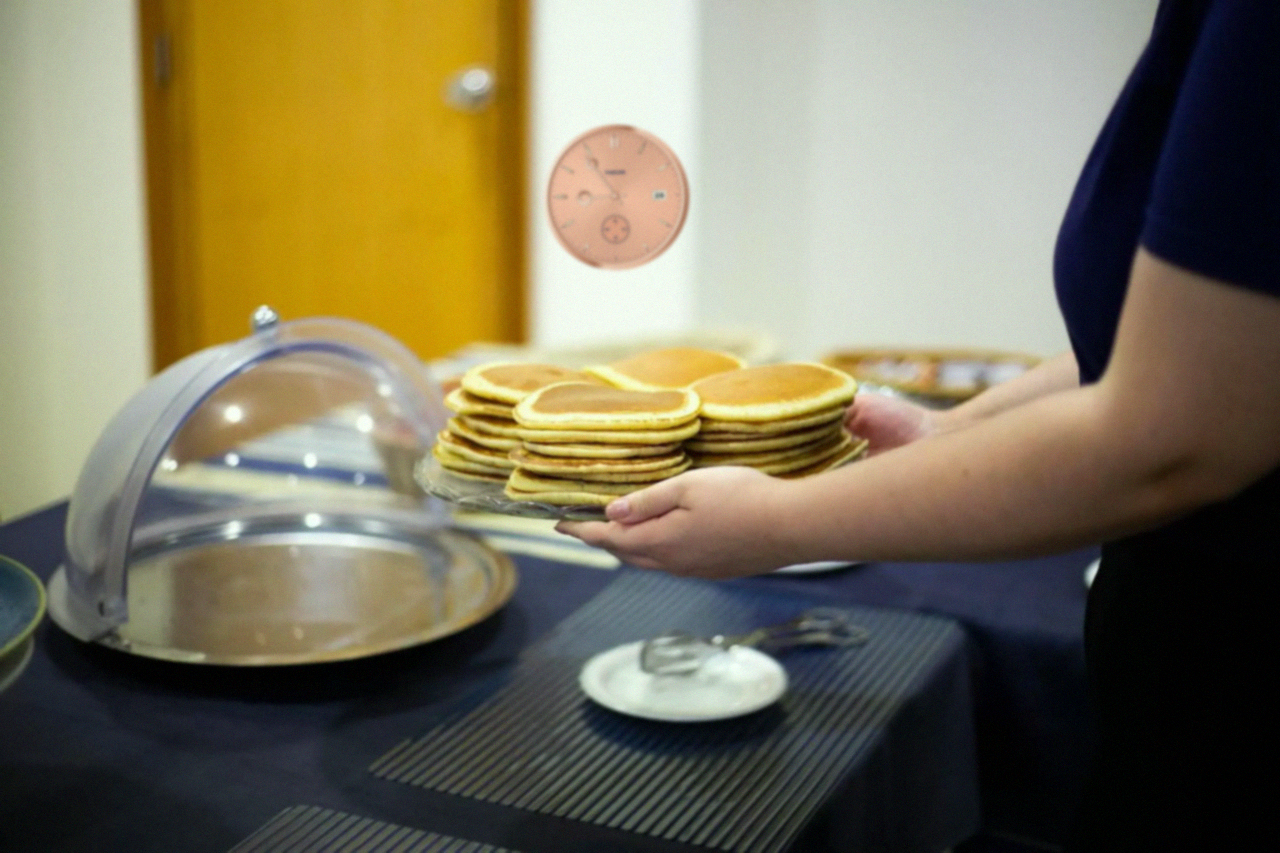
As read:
{"hour": 8, "minute": 54}
